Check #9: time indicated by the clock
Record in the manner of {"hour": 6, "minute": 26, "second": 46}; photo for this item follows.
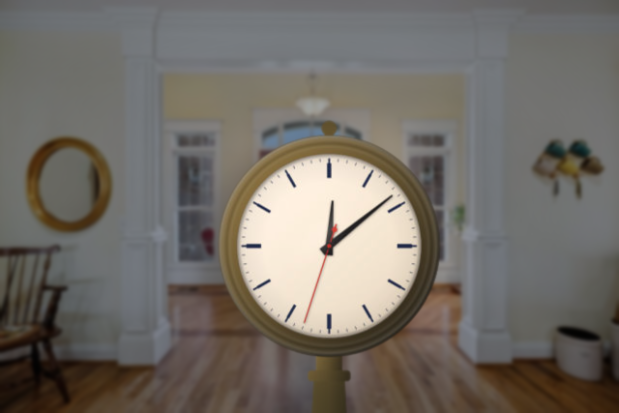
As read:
{"hour": 12, "minute": 8, "second": 33}
